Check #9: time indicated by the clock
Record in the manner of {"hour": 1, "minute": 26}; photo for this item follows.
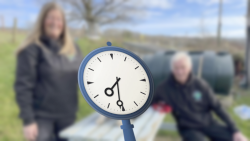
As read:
{"hour": 7, "minute": 31}
